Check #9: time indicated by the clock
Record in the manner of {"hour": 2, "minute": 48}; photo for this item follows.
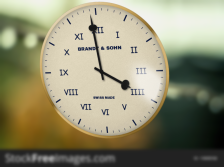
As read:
{"hour": 3, "minute": 59}
